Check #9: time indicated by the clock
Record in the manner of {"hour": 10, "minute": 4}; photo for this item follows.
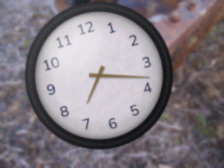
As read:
{"hour": 7, "minute": 18}
